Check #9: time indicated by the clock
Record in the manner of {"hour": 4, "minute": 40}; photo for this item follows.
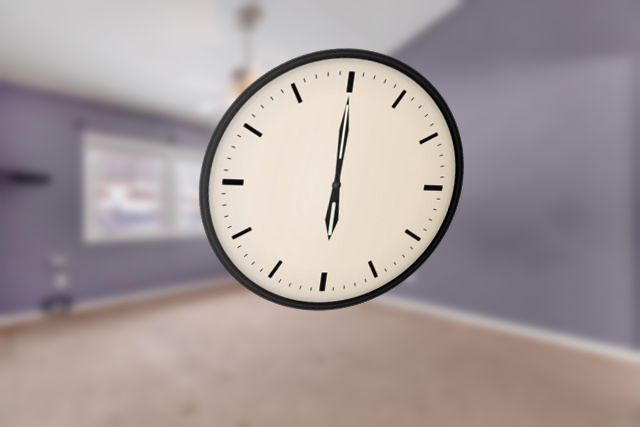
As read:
{"hour": 6, "minute": 0}
